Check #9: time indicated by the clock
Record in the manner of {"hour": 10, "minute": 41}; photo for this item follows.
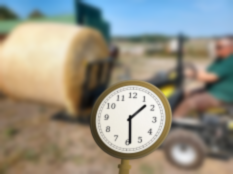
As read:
{"hour": 1, "minute": 29}
